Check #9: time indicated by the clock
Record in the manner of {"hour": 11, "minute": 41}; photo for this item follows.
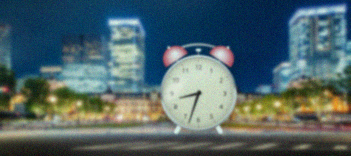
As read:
{"hour": 8, "minute": 33}
